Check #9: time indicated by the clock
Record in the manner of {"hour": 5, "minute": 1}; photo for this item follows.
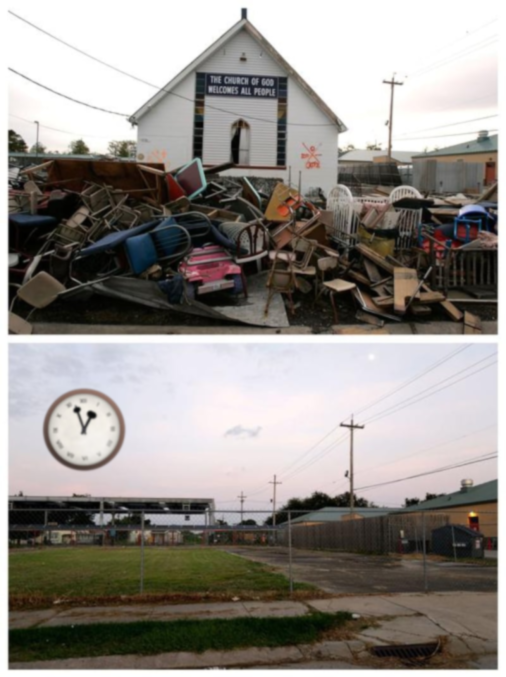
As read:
{"hour": 12, "minute": 57}
